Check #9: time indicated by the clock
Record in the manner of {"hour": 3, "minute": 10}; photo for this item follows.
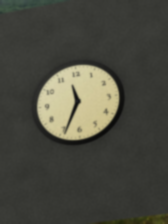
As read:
{"hour": 11, "minute": 34}
